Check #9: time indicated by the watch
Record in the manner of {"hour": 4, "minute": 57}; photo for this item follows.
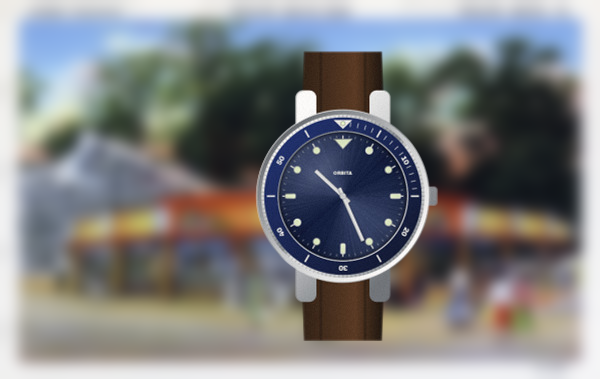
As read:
{"hour": 10, "minute": 26}
